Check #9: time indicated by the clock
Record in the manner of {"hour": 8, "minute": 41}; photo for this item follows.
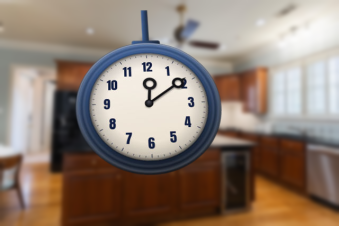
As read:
{"hour": 12, "minute": 9}
